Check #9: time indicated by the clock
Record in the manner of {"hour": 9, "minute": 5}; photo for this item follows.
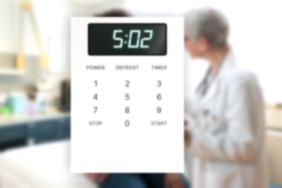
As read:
{"hour": 5, "minute": 2}
